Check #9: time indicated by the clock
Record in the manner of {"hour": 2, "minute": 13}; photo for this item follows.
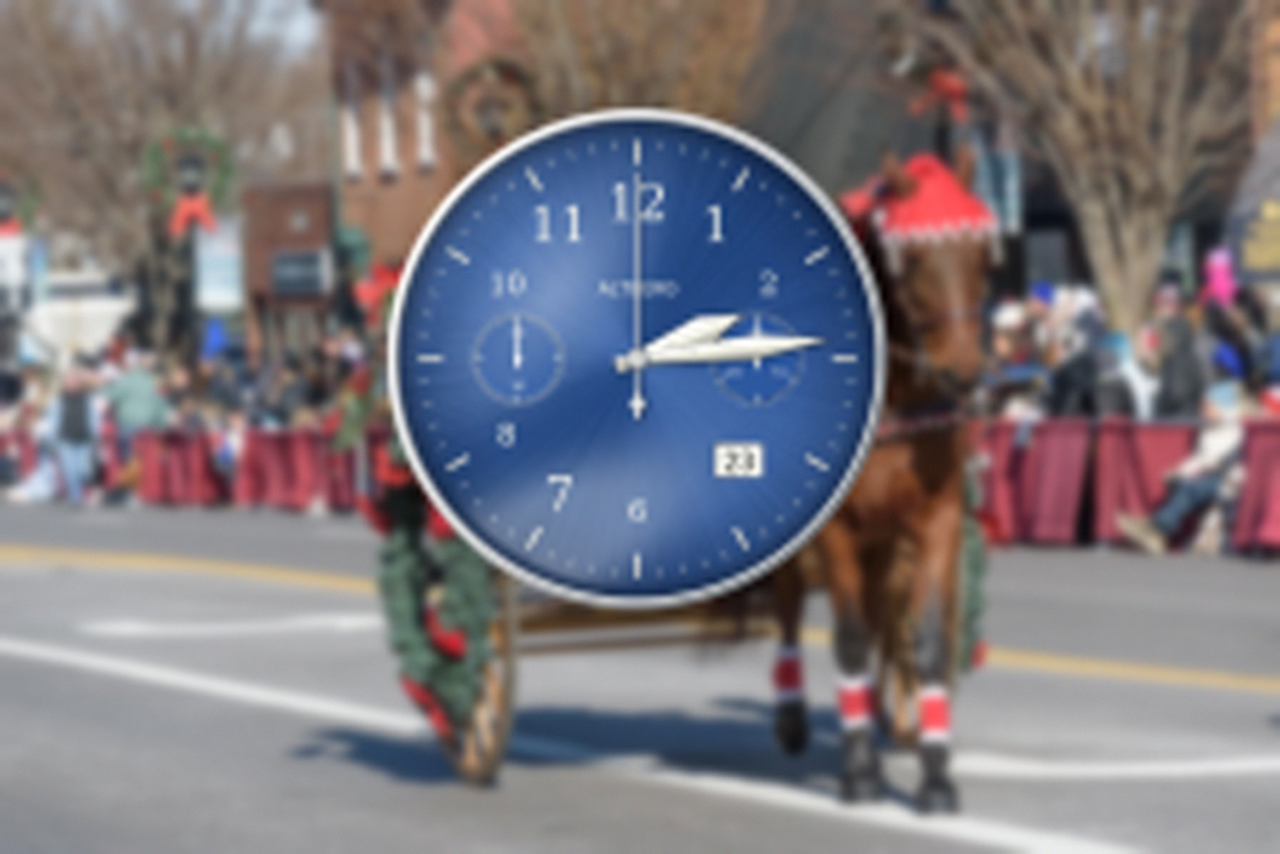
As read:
{"hour": 2, "minute": 14}
